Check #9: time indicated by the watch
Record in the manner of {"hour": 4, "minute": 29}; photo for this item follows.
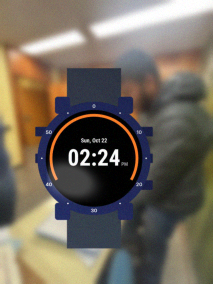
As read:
{"hour": 2, "minute": 24}
